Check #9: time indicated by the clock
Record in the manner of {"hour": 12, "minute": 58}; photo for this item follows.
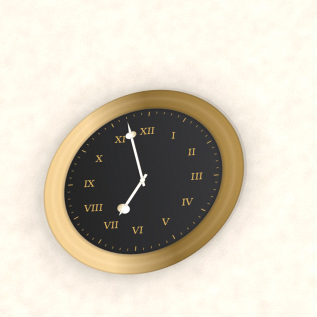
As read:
{"hour": 6, "minute": 57}
